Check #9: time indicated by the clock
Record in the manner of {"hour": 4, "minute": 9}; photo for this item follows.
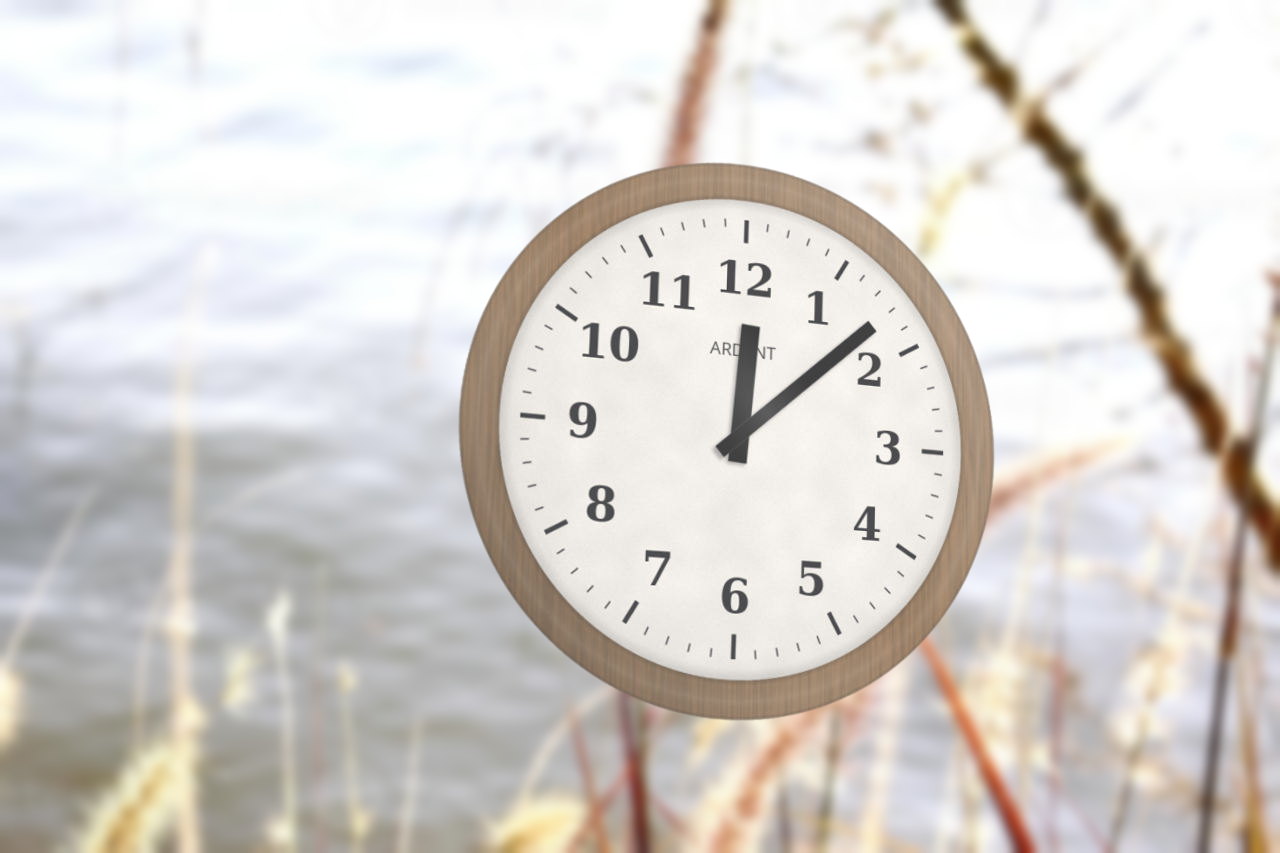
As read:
{"hour": 12, "minute": 8}
